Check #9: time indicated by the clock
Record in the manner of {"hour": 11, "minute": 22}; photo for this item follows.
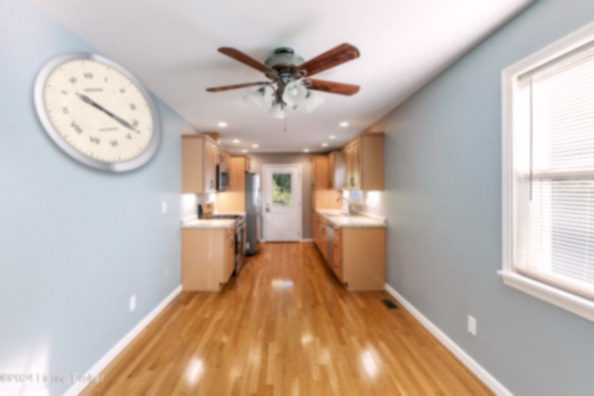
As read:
{"hour": 10, "minute": 22}
